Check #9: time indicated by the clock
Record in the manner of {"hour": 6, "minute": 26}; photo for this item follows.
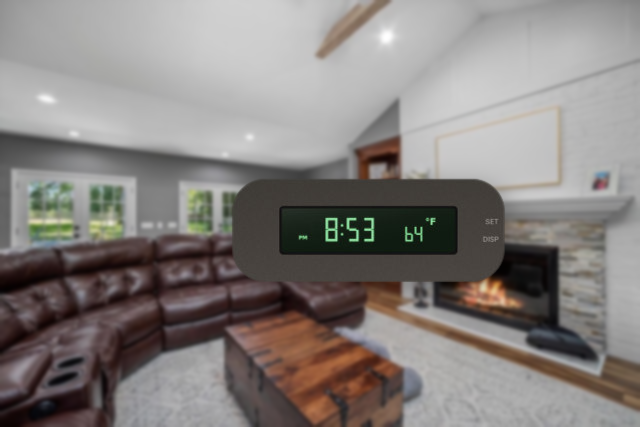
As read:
{"hour": 8, "minute": 53}
